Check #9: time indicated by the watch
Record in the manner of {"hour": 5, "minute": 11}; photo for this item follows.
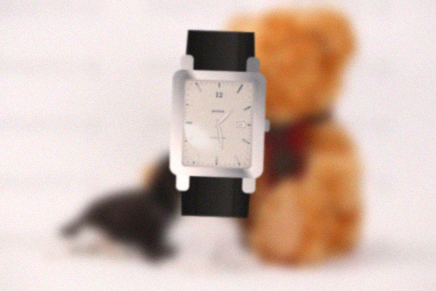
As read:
{"hour": 1, "minute": 28}
